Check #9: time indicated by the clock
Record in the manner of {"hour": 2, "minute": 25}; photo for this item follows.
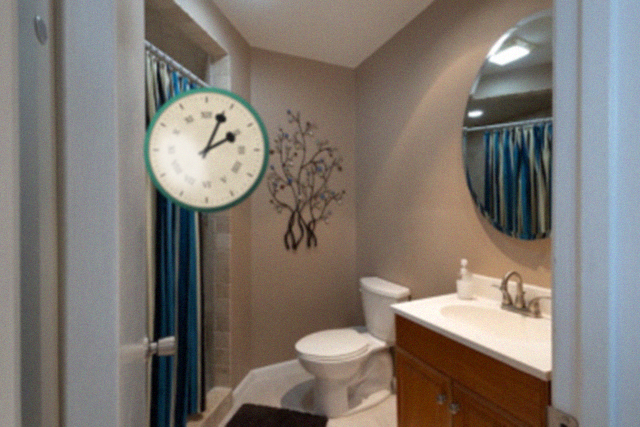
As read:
{"hour": 2, "minute": 4}
